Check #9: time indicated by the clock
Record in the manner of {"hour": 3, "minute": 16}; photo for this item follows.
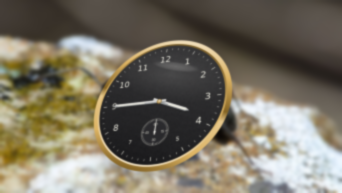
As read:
{"hour": 3, "minute": 45}
